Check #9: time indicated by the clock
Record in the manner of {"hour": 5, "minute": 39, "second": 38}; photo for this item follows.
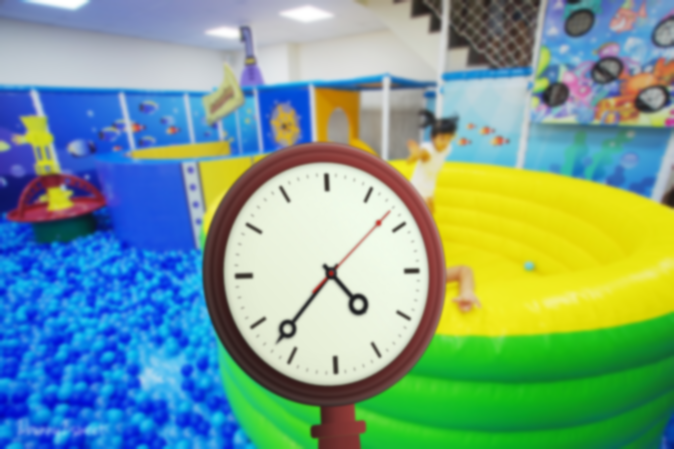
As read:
{"hour": 4, "minute": 37, "second": 8}
